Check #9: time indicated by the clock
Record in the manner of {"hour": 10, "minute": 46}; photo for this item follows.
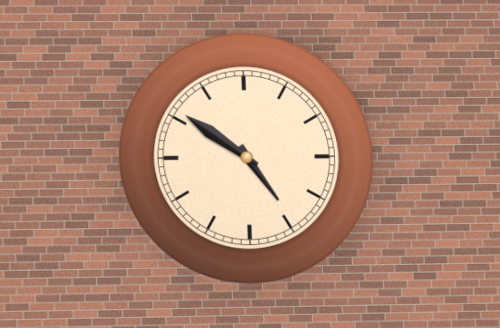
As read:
{"hour": 4, "minute": 51}
